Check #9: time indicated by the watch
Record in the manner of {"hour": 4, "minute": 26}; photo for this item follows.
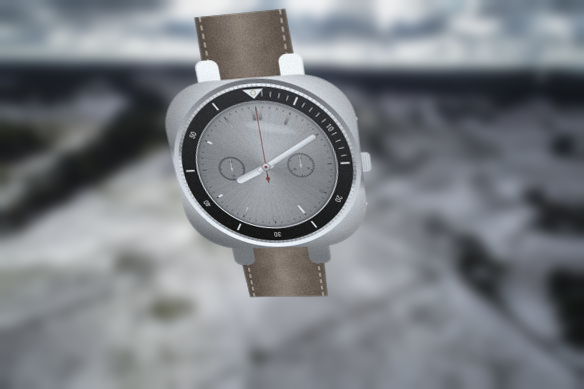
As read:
{"hour": 8, "minute": 10}
